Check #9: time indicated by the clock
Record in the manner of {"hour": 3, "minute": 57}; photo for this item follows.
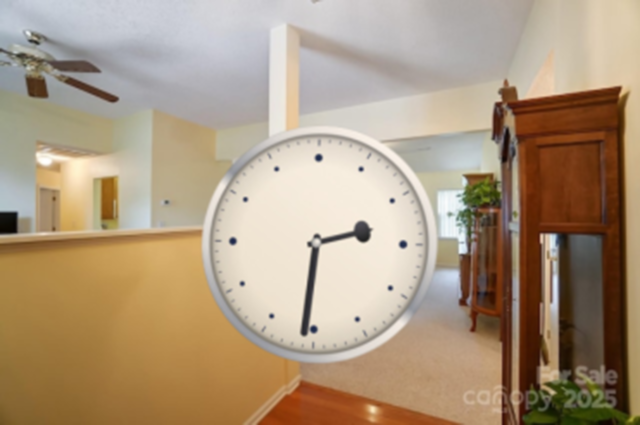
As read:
{"hour": 2, "minute": 31}
